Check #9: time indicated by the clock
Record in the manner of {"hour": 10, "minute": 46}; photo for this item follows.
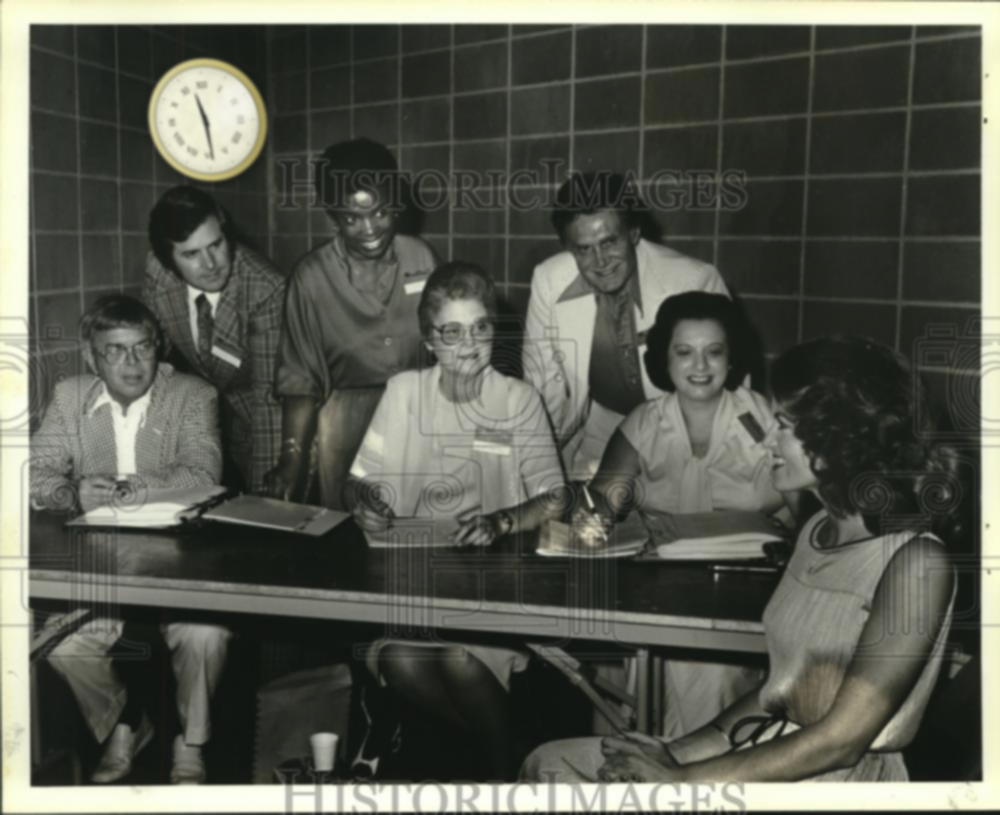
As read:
{"hour": 11, "minute": 29}
